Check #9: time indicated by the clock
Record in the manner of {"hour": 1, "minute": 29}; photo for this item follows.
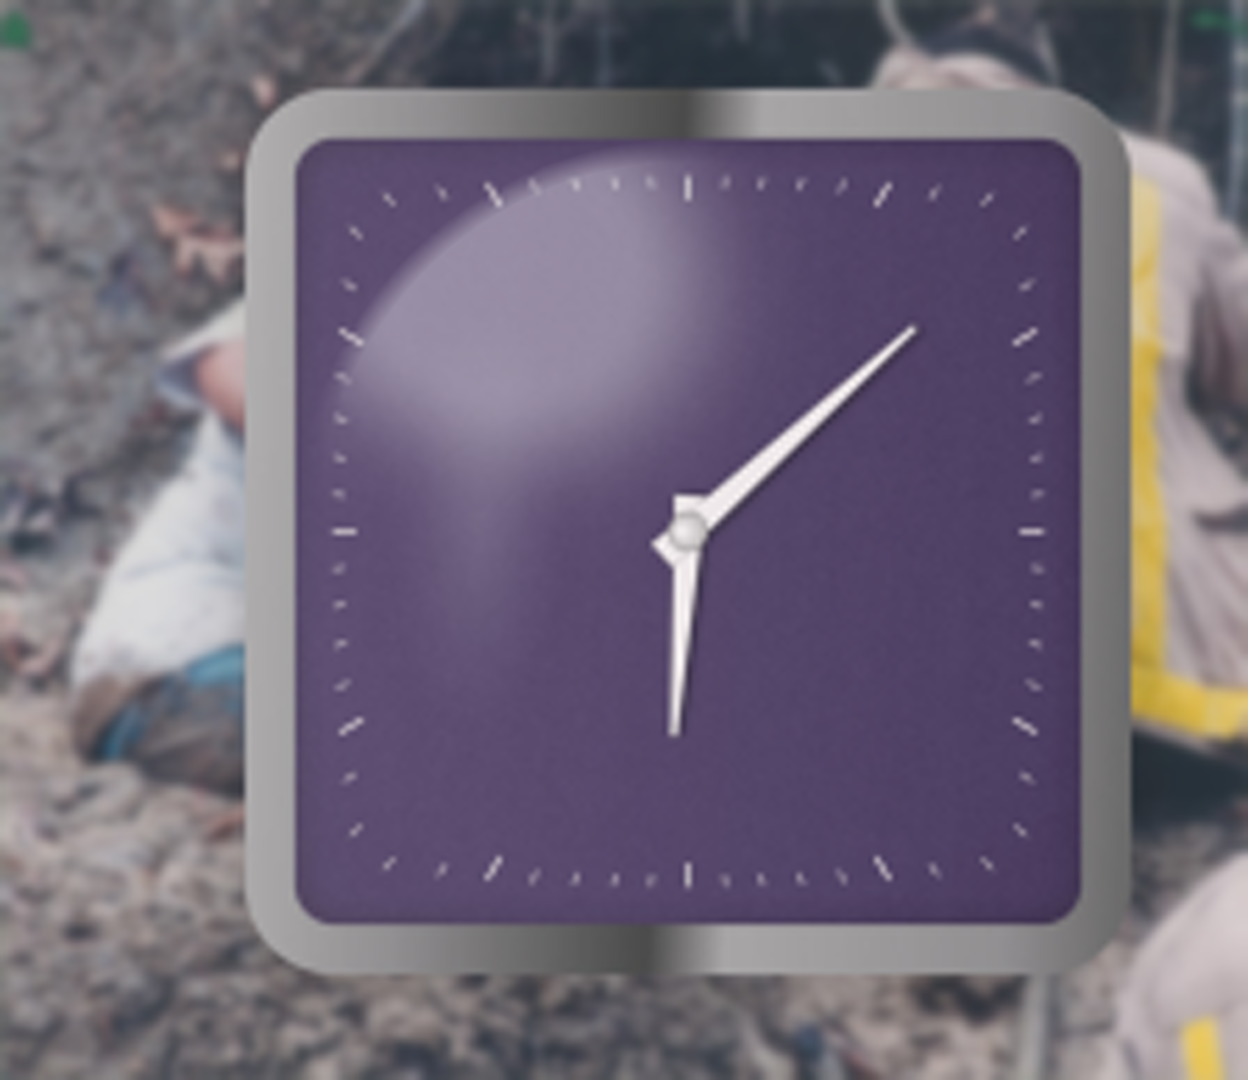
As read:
{"hour": 6, "minute": 8}
